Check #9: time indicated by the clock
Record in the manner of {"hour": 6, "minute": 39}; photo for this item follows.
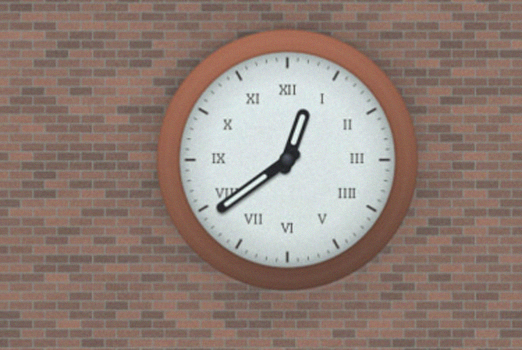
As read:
{"hour": 12, "minute": 39}
